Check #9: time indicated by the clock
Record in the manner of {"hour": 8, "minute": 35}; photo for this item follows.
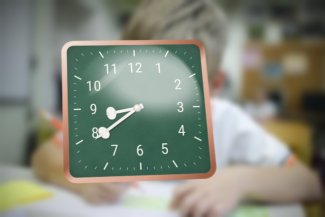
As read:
{"hour": 8, "minute": 39}
